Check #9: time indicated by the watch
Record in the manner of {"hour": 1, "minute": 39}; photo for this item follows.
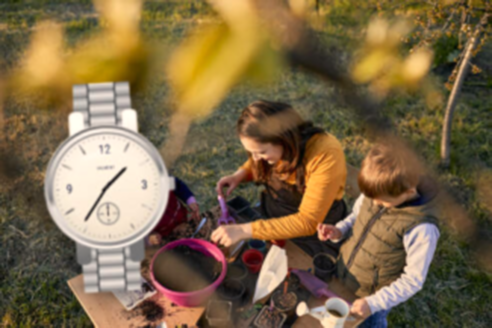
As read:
{"hour": 1, "minute": 36}
